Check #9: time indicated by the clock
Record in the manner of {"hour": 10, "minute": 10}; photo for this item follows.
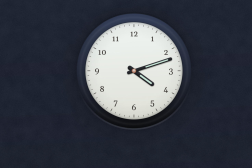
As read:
{"hour": 4, "minute": 12}
